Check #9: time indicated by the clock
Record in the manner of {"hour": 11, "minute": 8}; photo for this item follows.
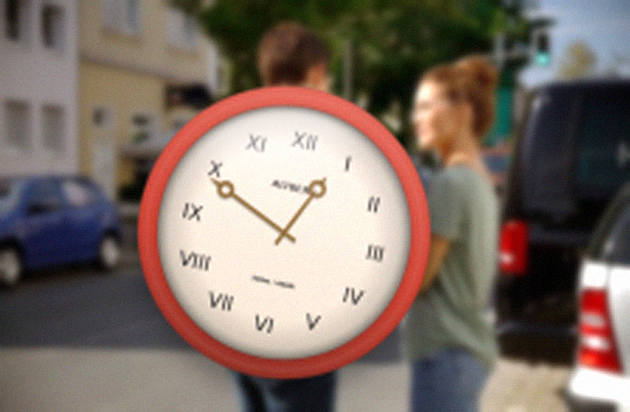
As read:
{"hour": 12, "minute": 49}
